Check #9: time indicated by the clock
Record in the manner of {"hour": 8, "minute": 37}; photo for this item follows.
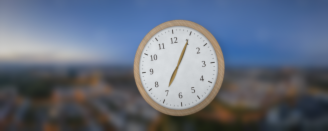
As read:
{"hour": 7, "minute": 5}
